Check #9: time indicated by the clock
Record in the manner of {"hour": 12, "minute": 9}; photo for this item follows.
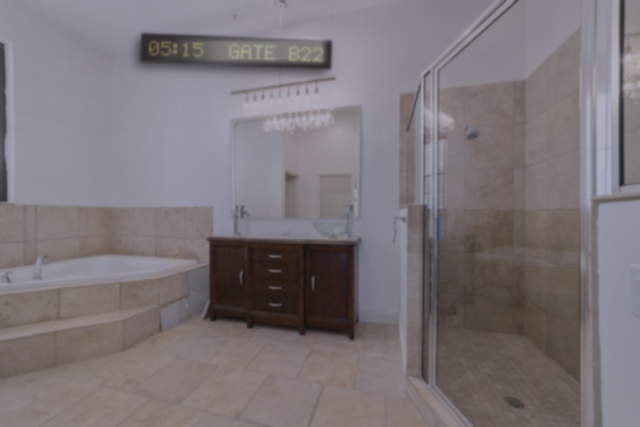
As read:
{"hour": 5, "minute": 15}
